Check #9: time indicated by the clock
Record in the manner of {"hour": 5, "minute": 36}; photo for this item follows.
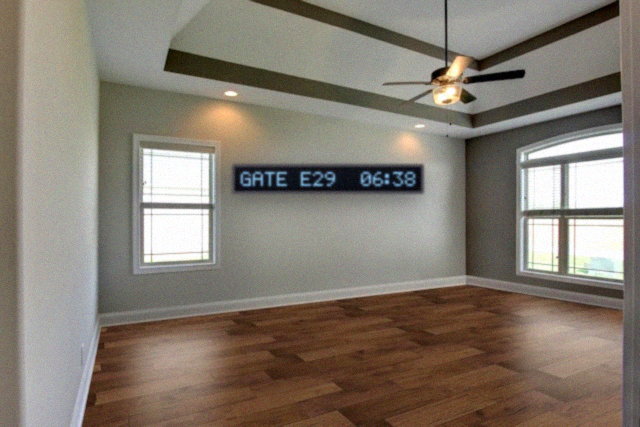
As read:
{"hour": 6, "minute": 38}
